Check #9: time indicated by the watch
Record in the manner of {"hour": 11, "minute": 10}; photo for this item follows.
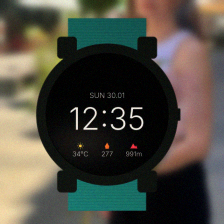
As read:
{"hour": 12, "minute": 35}
